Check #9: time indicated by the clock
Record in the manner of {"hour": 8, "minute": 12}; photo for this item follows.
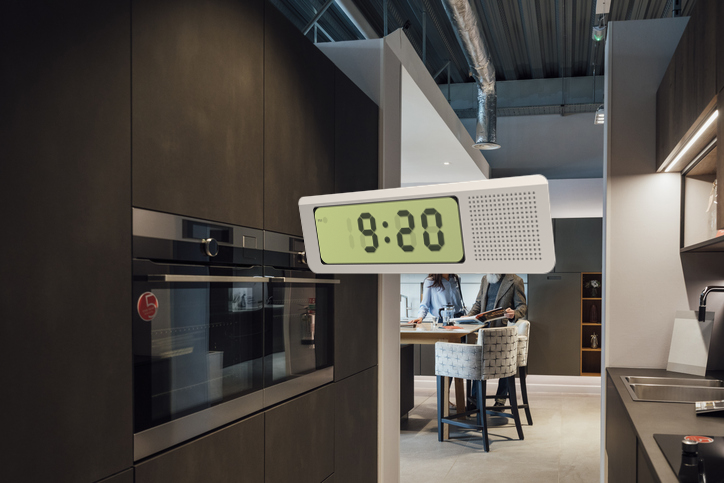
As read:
{"hour": 9, "minute": 20}
